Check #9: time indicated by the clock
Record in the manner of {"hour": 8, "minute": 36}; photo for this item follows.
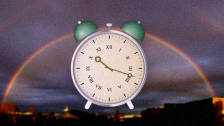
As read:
{"hour": 10, "minute": 18}
